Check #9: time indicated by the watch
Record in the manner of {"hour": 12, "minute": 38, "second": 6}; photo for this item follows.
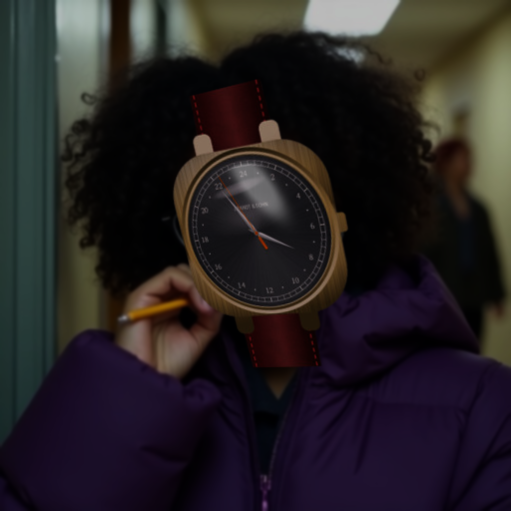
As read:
{"hour": 7, "minute": 54, "second": 56}
